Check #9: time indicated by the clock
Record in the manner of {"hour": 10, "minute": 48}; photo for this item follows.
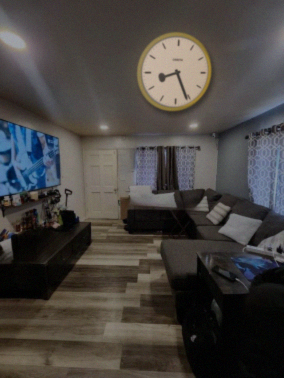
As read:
{"hour": 8, "minute": 26}
